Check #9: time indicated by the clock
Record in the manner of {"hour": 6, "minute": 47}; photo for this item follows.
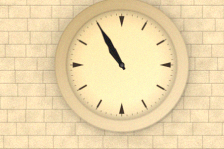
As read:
{"hour": 10, "minute": 55}
